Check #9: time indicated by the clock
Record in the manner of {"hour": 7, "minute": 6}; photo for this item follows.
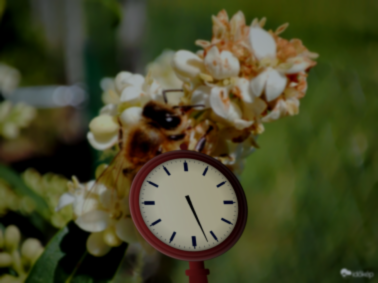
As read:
{"hour": 5, "minute": 27}
